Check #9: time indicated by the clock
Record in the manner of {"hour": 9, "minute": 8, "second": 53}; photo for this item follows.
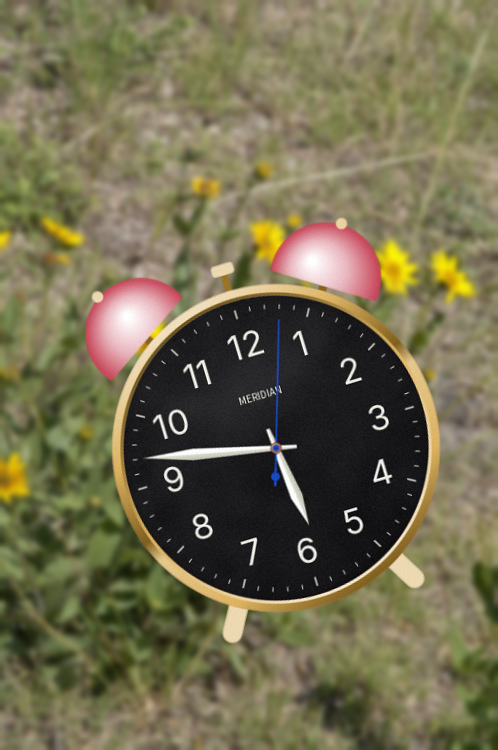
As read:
{"hour": 5, "minute": 47, "second": 3}
